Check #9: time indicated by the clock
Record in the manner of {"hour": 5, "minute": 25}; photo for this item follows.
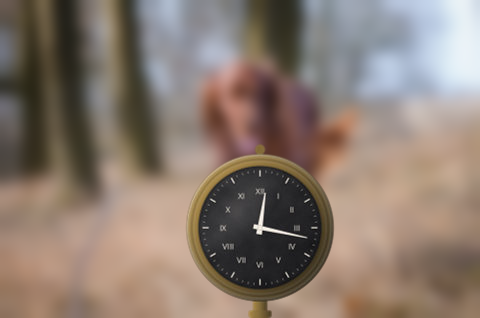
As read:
{"hour": 12, "minute": 17}
